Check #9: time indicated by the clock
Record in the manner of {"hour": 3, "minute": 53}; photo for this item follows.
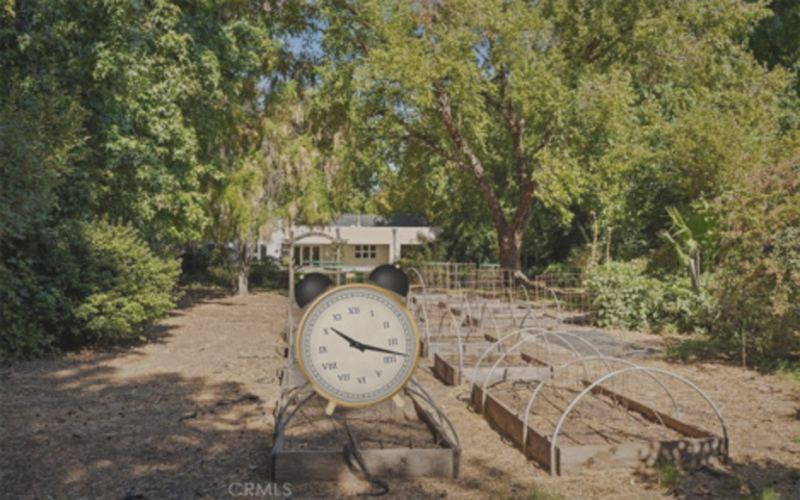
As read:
{"hour": 10, "minute": 18}
